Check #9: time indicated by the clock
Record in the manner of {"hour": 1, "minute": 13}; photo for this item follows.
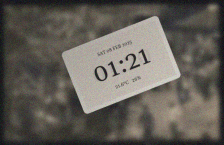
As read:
{"hour": 1, "minute": 21}
